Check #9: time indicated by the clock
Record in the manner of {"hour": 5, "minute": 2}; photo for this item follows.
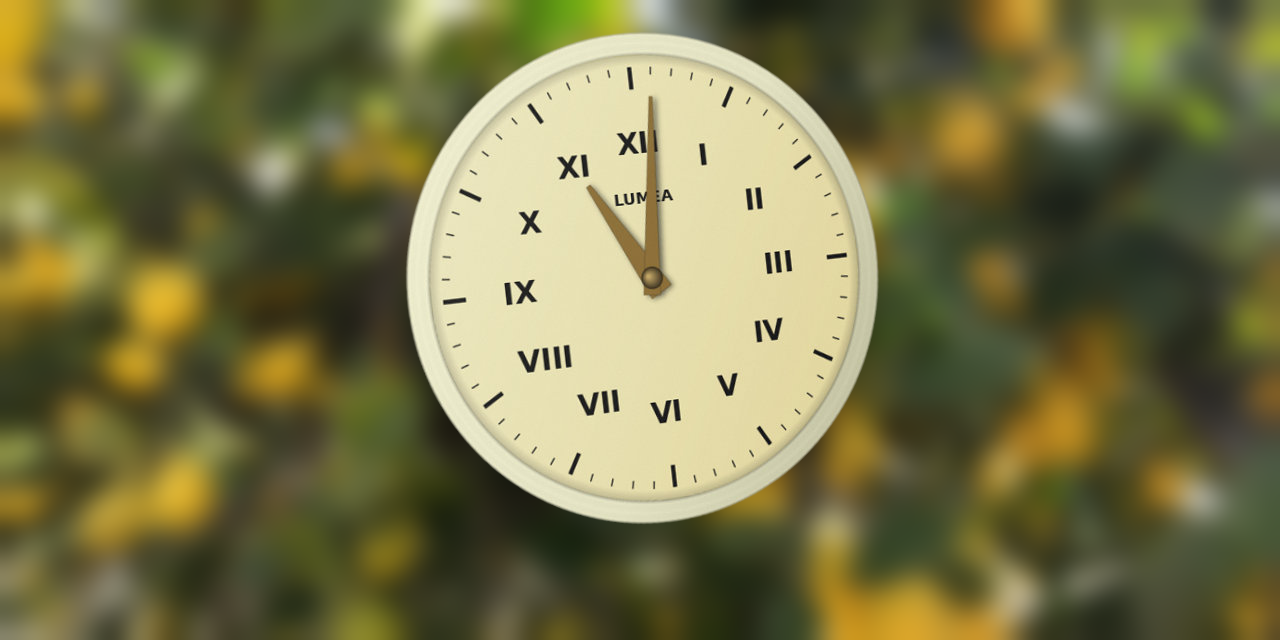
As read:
{"hour": 11, "minute": 1}
